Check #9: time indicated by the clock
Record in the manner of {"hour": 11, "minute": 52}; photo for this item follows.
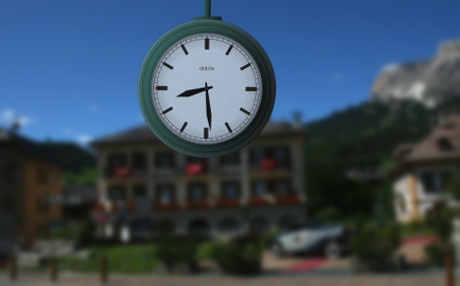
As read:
{"hour": 8, "minute": 29}
